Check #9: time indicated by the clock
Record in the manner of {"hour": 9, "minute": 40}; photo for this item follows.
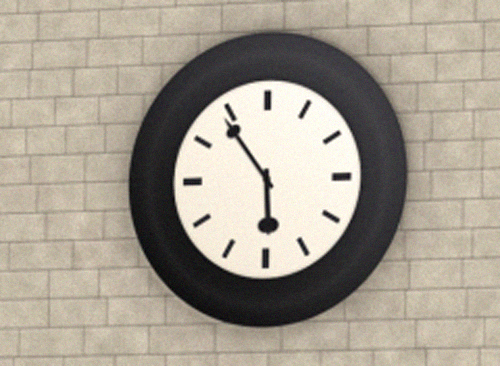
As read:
{"hour": 5, "minute": 54}
